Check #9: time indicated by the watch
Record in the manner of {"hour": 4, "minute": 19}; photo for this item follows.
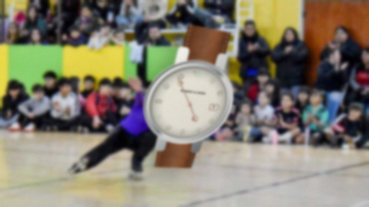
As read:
{"hour": 4, "minute": 54}
